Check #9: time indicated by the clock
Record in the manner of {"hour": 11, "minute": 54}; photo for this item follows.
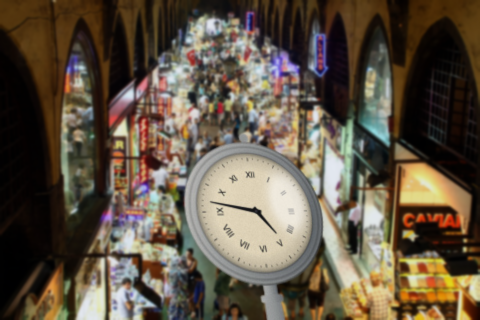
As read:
{"hour": 4, "minute": 47}
